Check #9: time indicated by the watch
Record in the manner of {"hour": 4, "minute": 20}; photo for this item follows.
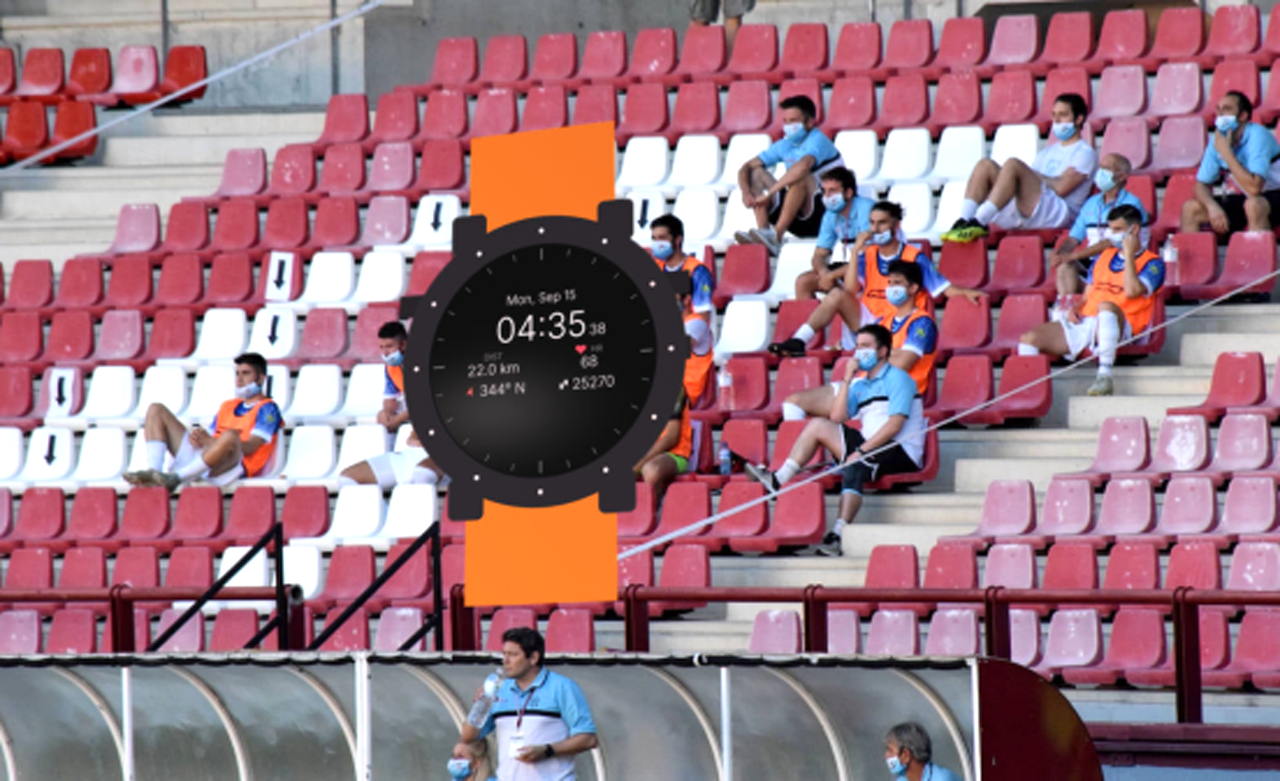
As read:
{"hour": 4, "minute": 35}
